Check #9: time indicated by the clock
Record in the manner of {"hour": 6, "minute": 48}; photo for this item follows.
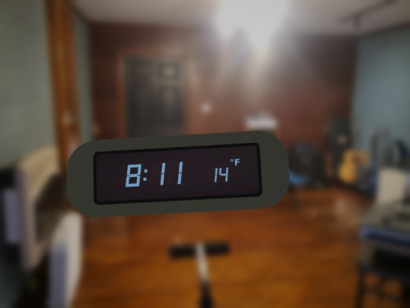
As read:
{"hour": 8, "minute": 11}
